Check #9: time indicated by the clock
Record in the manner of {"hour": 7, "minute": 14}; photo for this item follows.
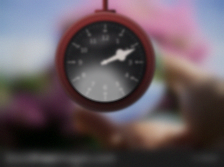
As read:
{"hour": 2, "minute": 11}
